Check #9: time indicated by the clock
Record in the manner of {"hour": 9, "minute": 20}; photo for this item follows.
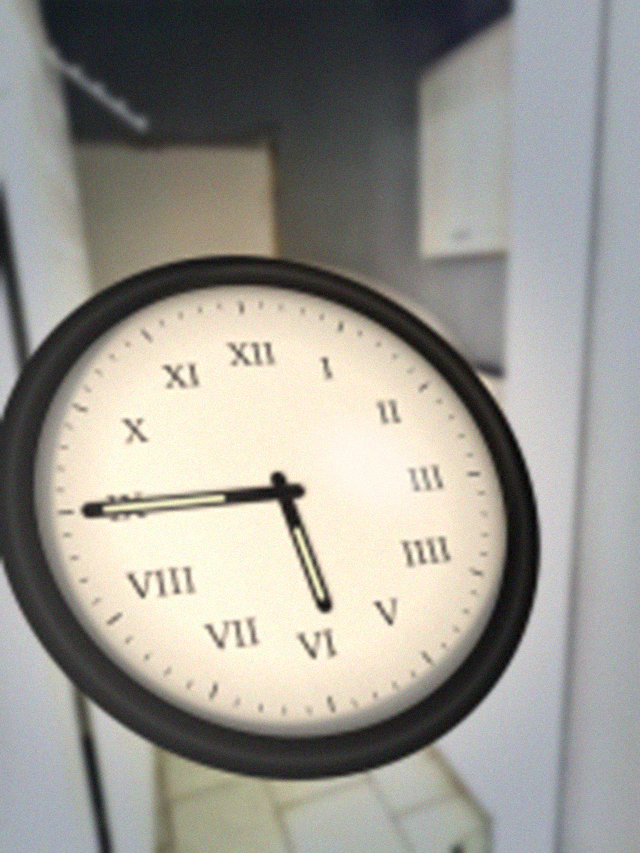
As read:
{"hour": 5, "minute": 45}
